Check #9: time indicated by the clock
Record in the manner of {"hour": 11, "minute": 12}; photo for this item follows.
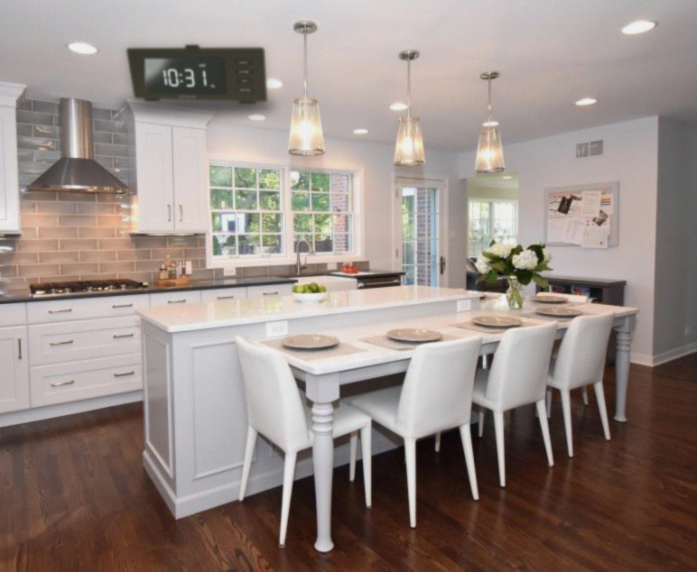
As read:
{"hour": 10, "minute": 31}
